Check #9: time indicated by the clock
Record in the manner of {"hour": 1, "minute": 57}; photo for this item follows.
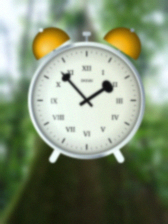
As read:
{"hour": 1, "minute": 53}
